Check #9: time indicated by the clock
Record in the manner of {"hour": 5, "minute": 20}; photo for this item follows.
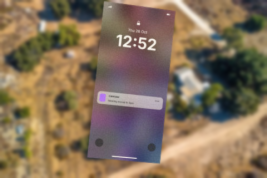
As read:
{"hour": 12, "minute": 52}
